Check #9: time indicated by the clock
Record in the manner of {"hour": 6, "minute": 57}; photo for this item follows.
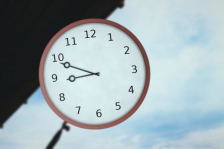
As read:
{"hour": 8, "minute": 49}
